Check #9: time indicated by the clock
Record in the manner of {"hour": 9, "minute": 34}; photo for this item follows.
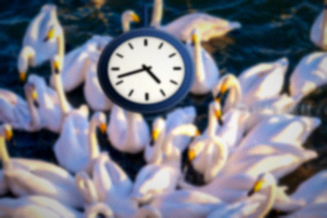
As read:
{"hour": 4, "minute": 42}
